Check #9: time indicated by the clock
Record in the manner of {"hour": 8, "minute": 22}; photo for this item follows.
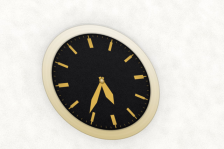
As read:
{"hour": 5, "minute": 36}
